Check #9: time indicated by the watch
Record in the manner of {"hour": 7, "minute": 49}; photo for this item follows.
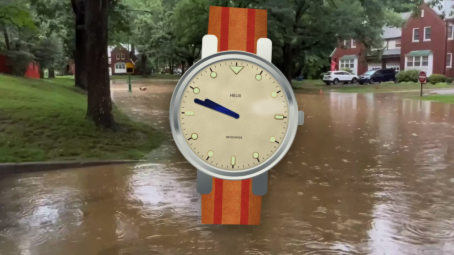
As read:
{"hour": 9, "minute": 48}
